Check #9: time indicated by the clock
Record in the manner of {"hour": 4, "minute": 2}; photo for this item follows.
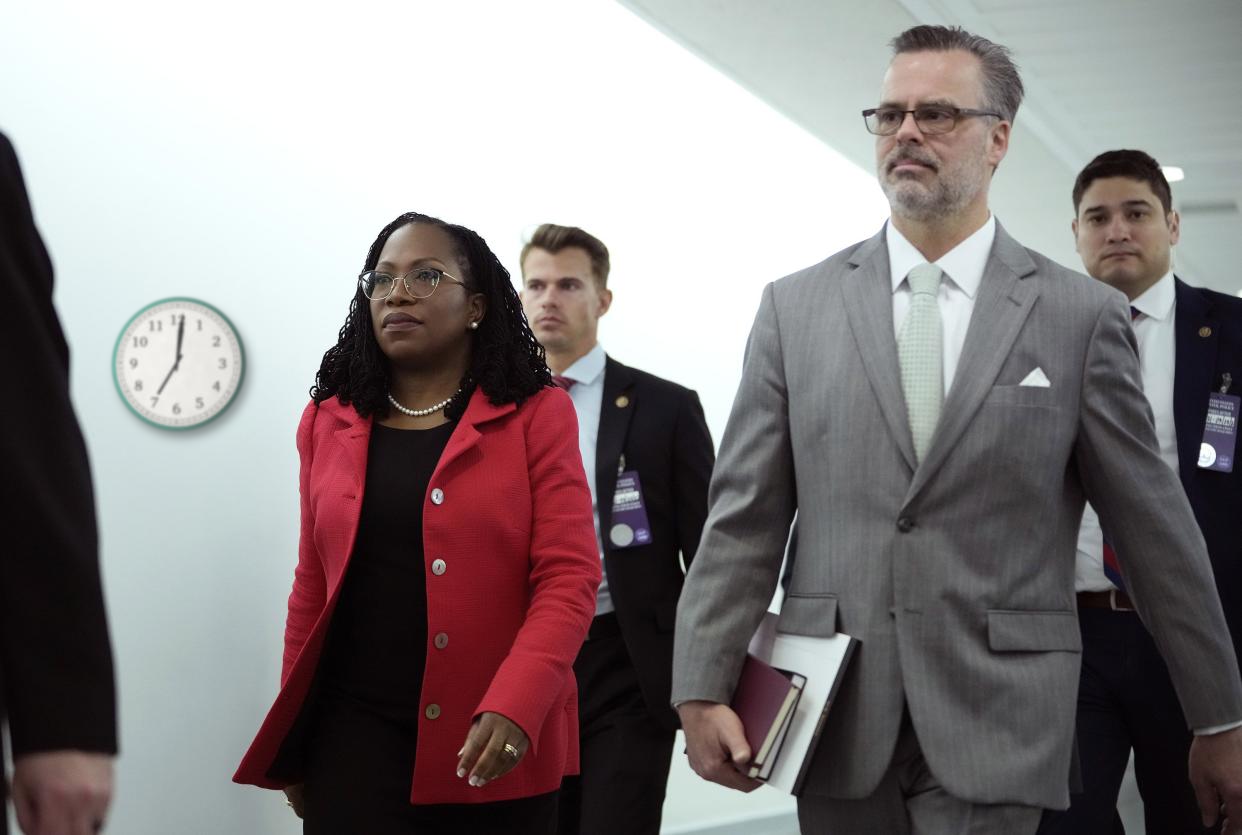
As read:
{"hour": 7, "minute": 1}
